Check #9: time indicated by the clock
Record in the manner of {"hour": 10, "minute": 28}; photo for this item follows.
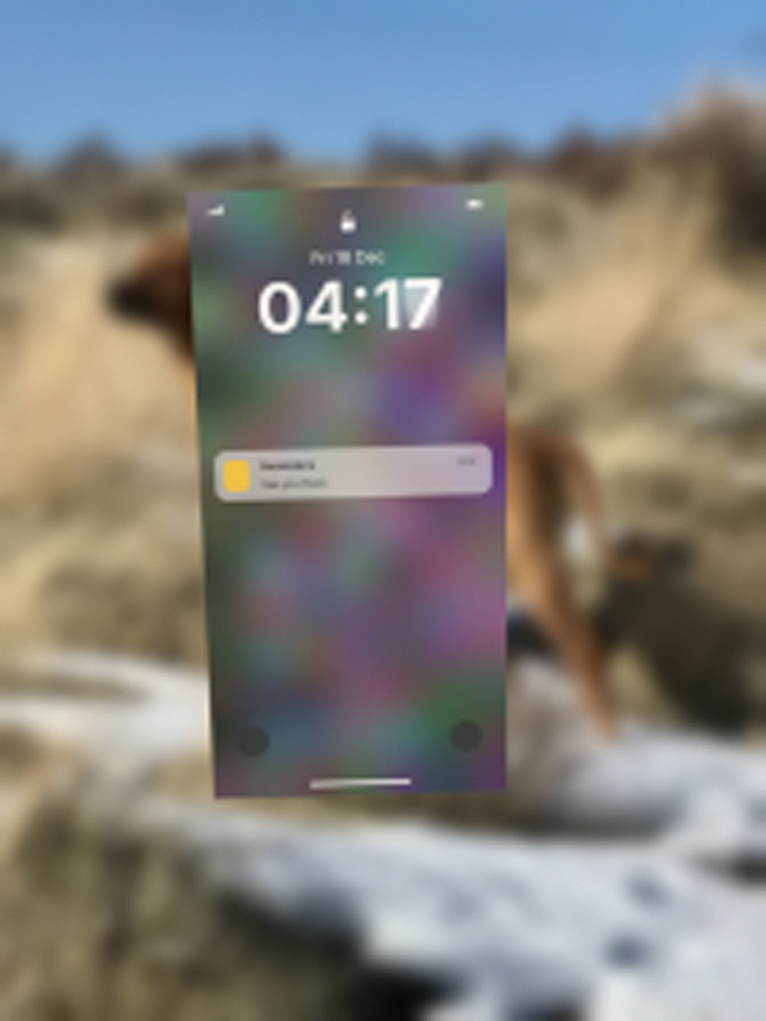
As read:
{"hour": 4, "minute": 17}
